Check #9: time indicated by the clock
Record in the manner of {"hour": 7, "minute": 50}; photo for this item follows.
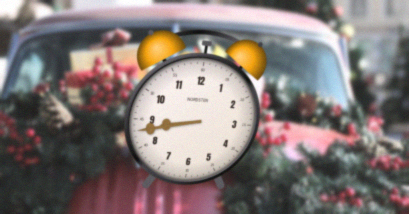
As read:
{"hour": 8, "minute": 43}
